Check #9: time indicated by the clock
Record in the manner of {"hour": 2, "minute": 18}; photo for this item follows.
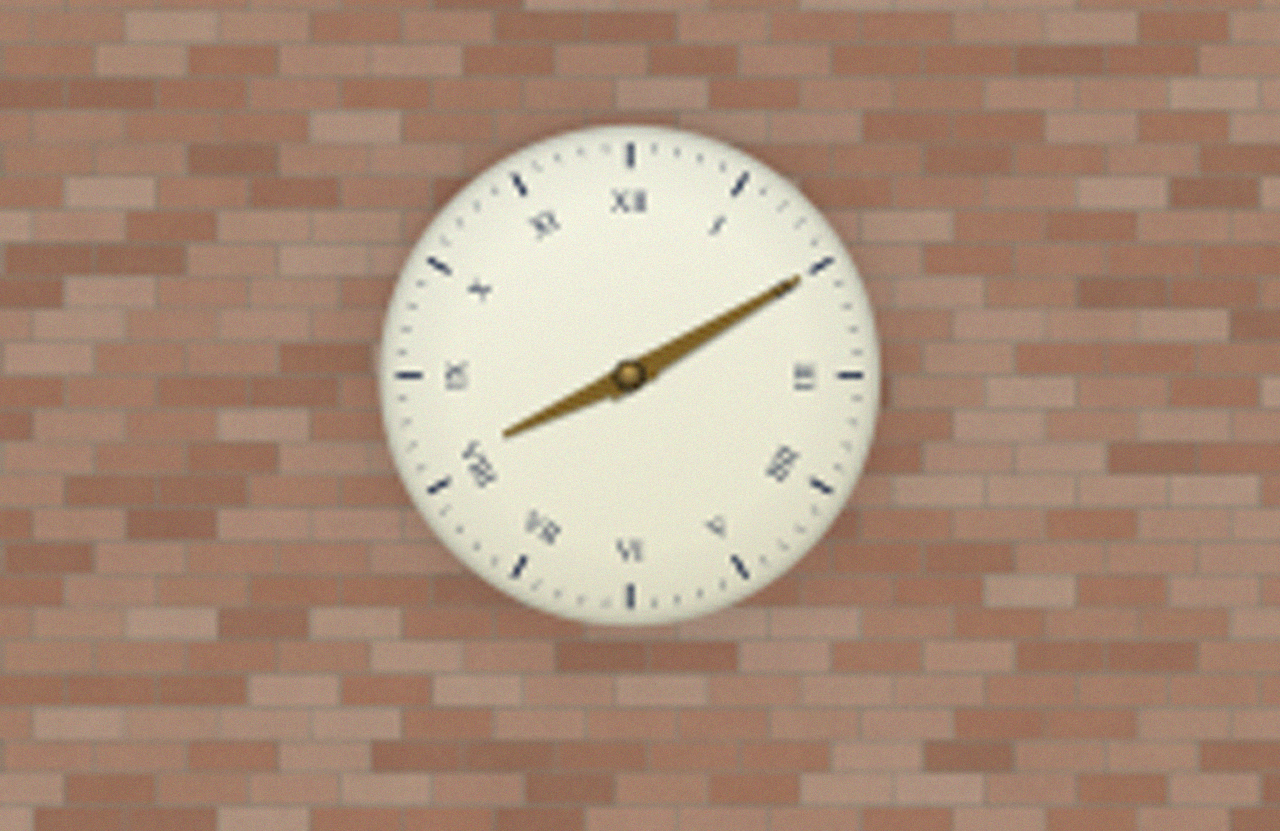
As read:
{"hour": 8, "minute": 10}
